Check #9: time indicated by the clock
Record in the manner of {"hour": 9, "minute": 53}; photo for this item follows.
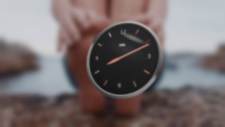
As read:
{"hour": 8, "minute": 11}
